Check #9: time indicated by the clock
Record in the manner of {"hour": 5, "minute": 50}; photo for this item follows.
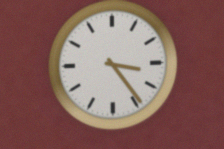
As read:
{"hour": 3, "minute": 24}
